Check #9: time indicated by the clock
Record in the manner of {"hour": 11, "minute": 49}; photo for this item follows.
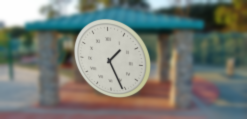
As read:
{"hour": 1, "minute": 26}
